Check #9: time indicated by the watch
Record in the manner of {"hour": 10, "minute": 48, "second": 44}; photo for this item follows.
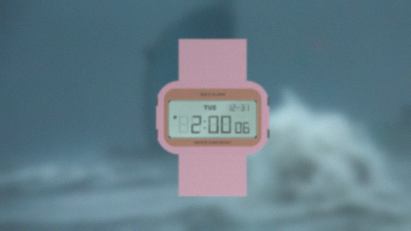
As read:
{"hour": 2, "minute": 0, "second": 6}
